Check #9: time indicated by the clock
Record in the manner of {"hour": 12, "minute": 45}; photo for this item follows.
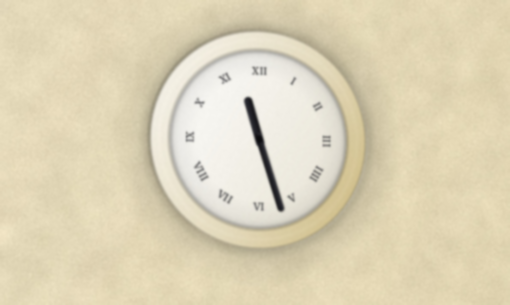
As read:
{"hour": 11, "minute": 27}
